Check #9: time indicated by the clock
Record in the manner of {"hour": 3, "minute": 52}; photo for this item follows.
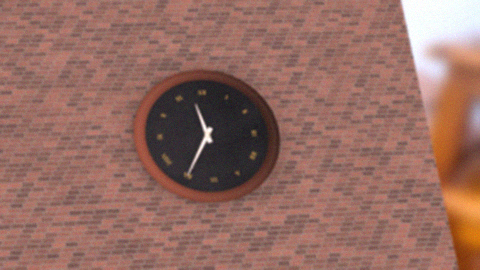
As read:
{"hour": 11, "minute": 35}
